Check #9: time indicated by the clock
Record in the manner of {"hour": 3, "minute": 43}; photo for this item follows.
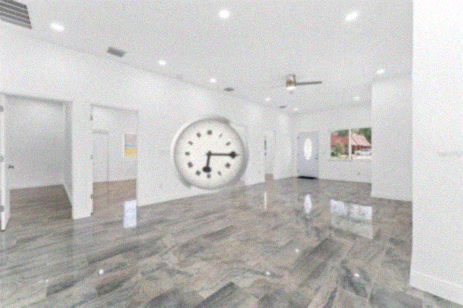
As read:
{"hour": 6, "minute": 15}
